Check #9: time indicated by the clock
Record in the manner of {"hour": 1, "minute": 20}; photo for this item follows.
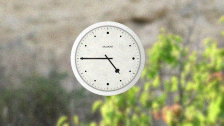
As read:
{"hour": 4, "minute": 45}
